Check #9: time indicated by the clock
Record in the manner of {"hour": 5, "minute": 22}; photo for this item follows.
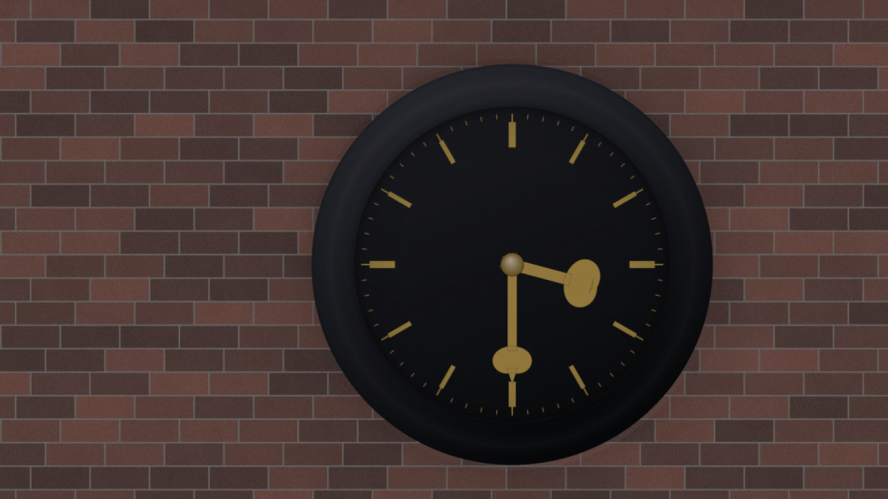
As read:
{"hour": 3, "minute": 30}
